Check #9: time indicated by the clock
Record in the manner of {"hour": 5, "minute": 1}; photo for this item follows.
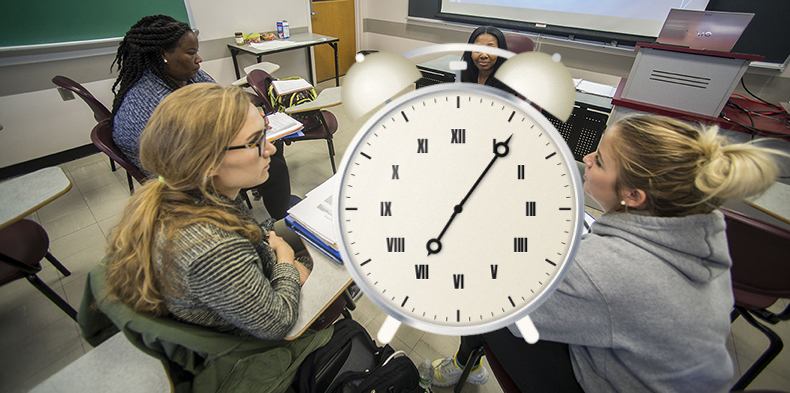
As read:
{"hour": 7, "minute": 6}
